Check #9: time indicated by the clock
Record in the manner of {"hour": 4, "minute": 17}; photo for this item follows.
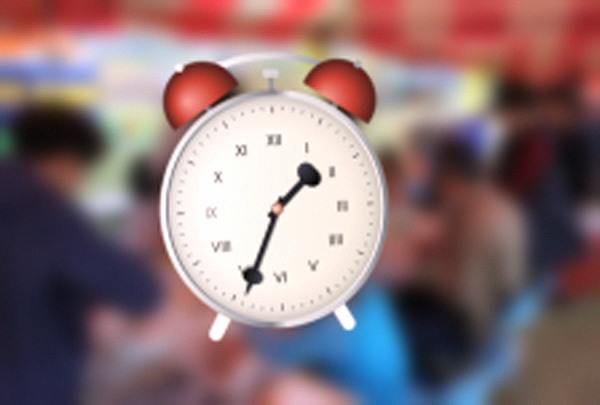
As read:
{"hour": 1, "minute": 34}
